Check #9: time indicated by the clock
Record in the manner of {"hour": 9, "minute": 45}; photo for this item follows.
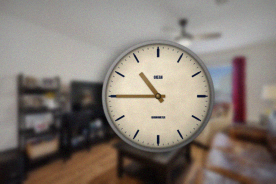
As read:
{"hour": 10, "minute": 45}
